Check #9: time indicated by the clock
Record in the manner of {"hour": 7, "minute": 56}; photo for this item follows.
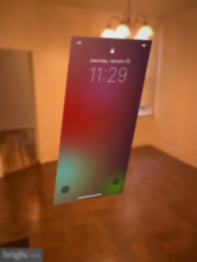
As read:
{"hour": 11, "minute": 29}
